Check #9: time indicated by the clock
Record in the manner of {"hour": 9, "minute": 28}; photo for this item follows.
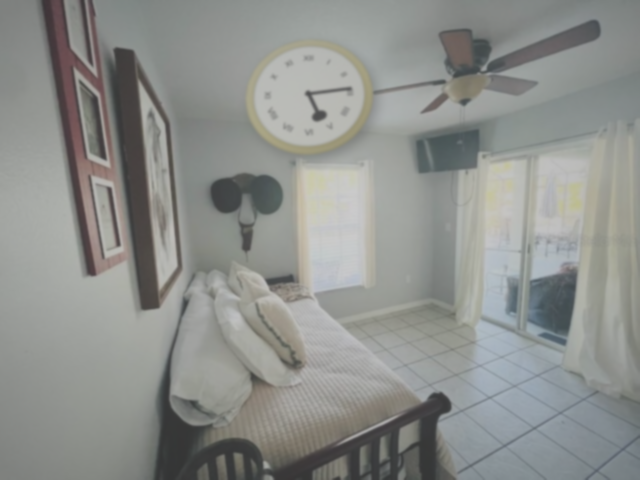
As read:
{"hour": 5, "minute": 14}
